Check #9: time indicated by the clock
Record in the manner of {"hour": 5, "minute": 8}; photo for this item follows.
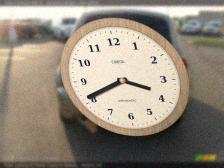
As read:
{"hour": 3, "minute": 41}
